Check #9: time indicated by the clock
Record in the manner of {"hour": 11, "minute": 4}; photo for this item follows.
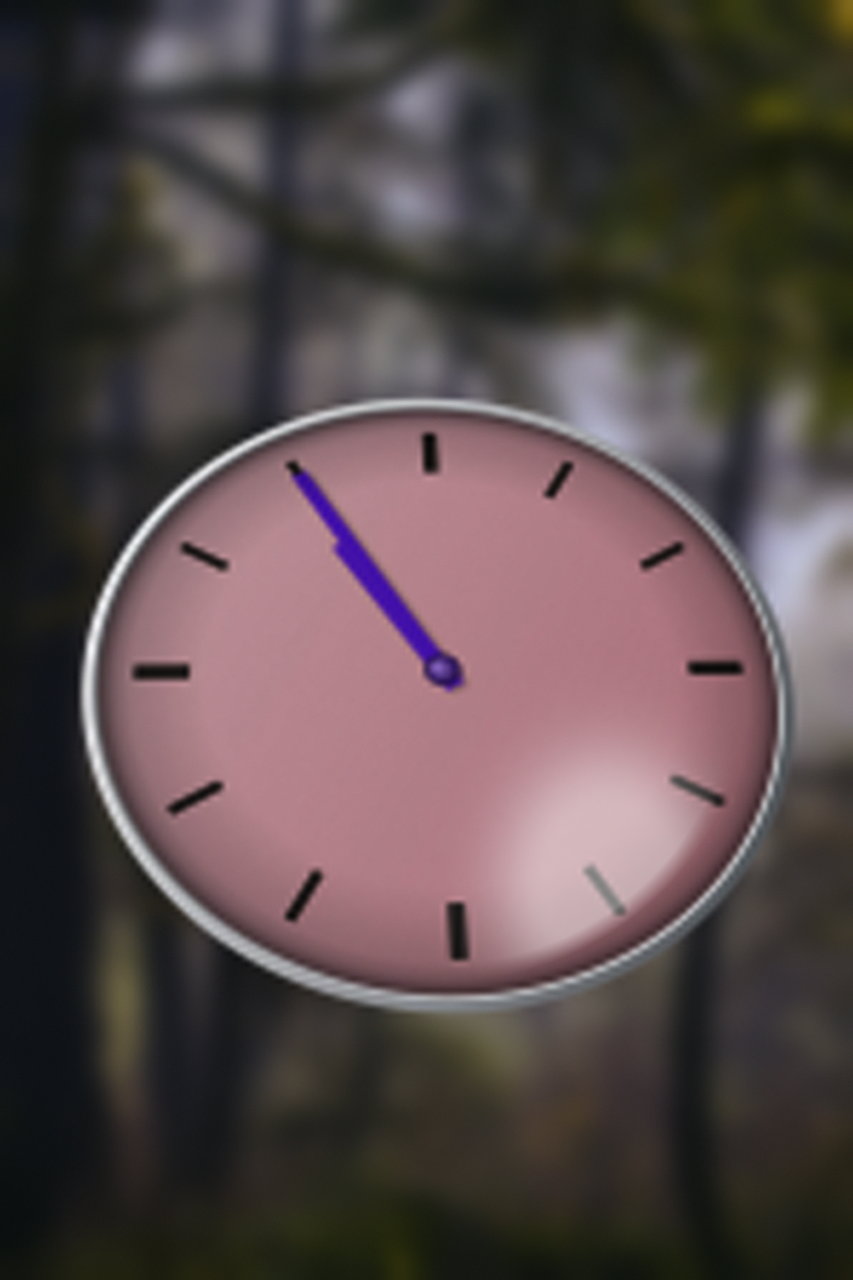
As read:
{"hour": 10, "minute": 55}
